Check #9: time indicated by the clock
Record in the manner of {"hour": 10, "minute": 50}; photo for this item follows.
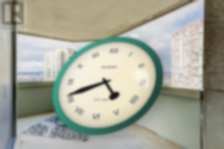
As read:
{"hour": 4, "minute": 41}
